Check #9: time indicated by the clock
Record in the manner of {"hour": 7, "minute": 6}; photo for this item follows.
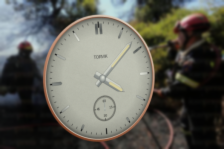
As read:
{"hour": 4, "minute": 8}
